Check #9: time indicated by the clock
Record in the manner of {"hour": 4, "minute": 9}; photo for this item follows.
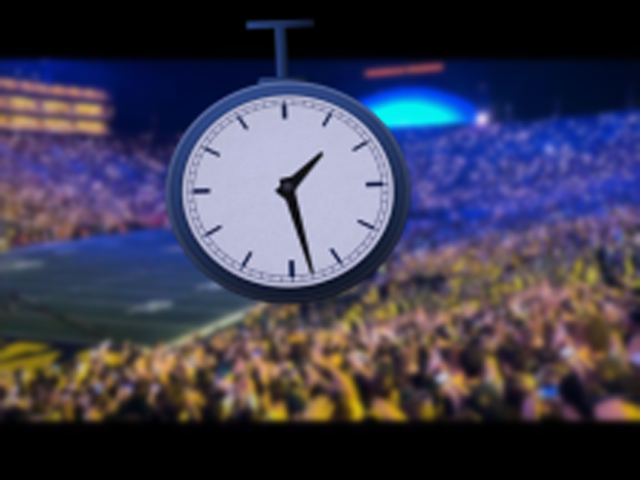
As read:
{"hour": 1, "minute": 28}
